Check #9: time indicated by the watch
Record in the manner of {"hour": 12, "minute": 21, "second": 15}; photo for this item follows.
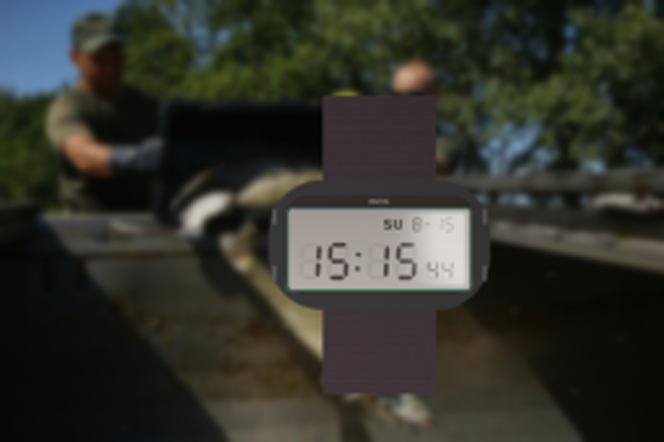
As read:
{"hour": 15, "minute": 15, "second": 44}
